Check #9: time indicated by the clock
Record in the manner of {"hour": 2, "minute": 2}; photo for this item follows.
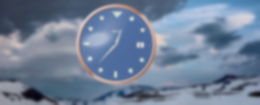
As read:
{"hour": 12, "minute": 37}
